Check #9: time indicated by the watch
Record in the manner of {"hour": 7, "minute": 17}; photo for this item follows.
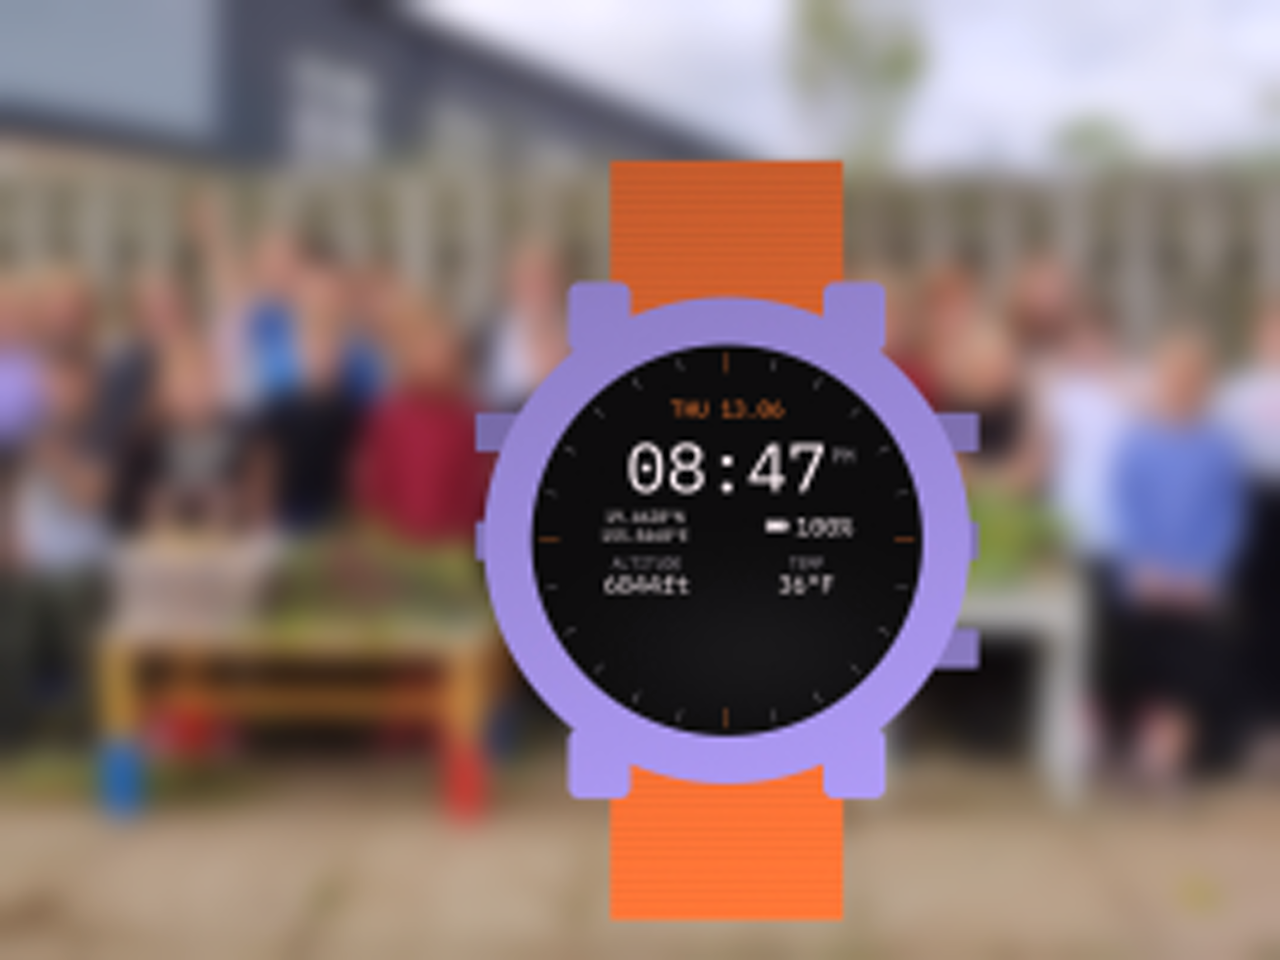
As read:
{"hour": 8, "minute": 47}
